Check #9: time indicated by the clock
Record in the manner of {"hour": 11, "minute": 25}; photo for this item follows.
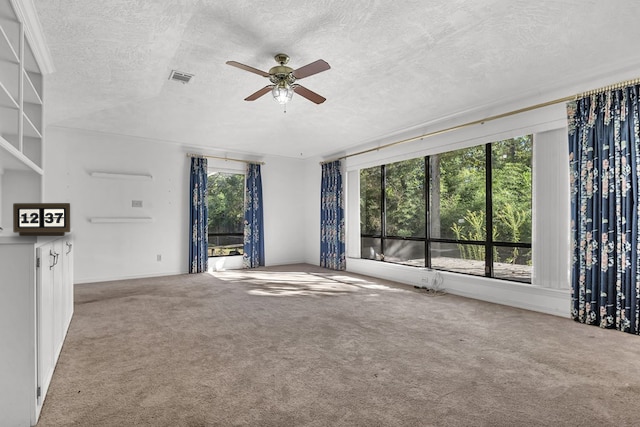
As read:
{"hour": 12, "minute": 37}
